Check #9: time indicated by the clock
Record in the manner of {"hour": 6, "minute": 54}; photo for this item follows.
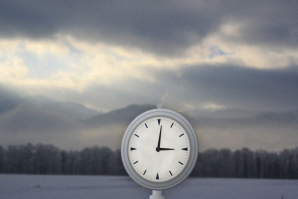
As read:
{"hour": 3, "minute": 1}
